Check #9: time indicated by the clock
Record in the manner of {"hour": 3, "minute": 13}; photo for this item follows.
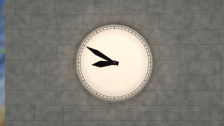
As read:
{"hour": 8, "minute": 50}
